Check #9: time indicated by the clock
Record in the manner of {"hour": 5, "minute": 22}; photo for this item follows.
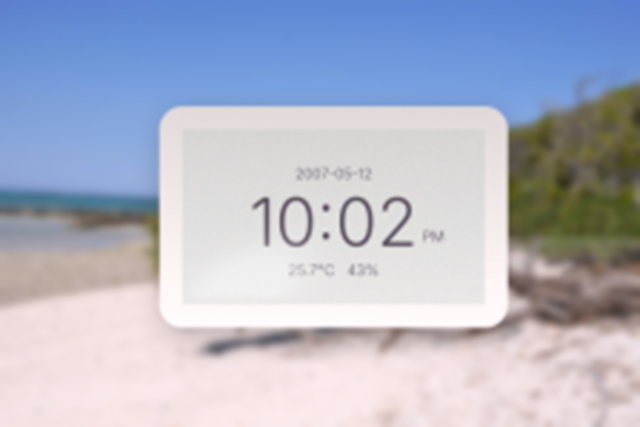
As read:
{"hour": 10, "minute": 2}
